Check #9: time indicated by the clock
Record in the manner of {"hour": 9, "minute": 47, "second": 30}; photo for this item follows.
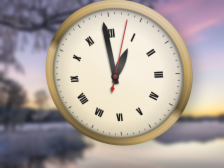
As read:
{"hour": 12, "minute": 59, "second": 3}
